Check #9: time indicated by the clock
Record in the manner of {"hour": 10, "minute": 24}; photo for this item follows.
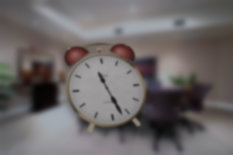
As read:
{"hour": 11, "minute": 27}
